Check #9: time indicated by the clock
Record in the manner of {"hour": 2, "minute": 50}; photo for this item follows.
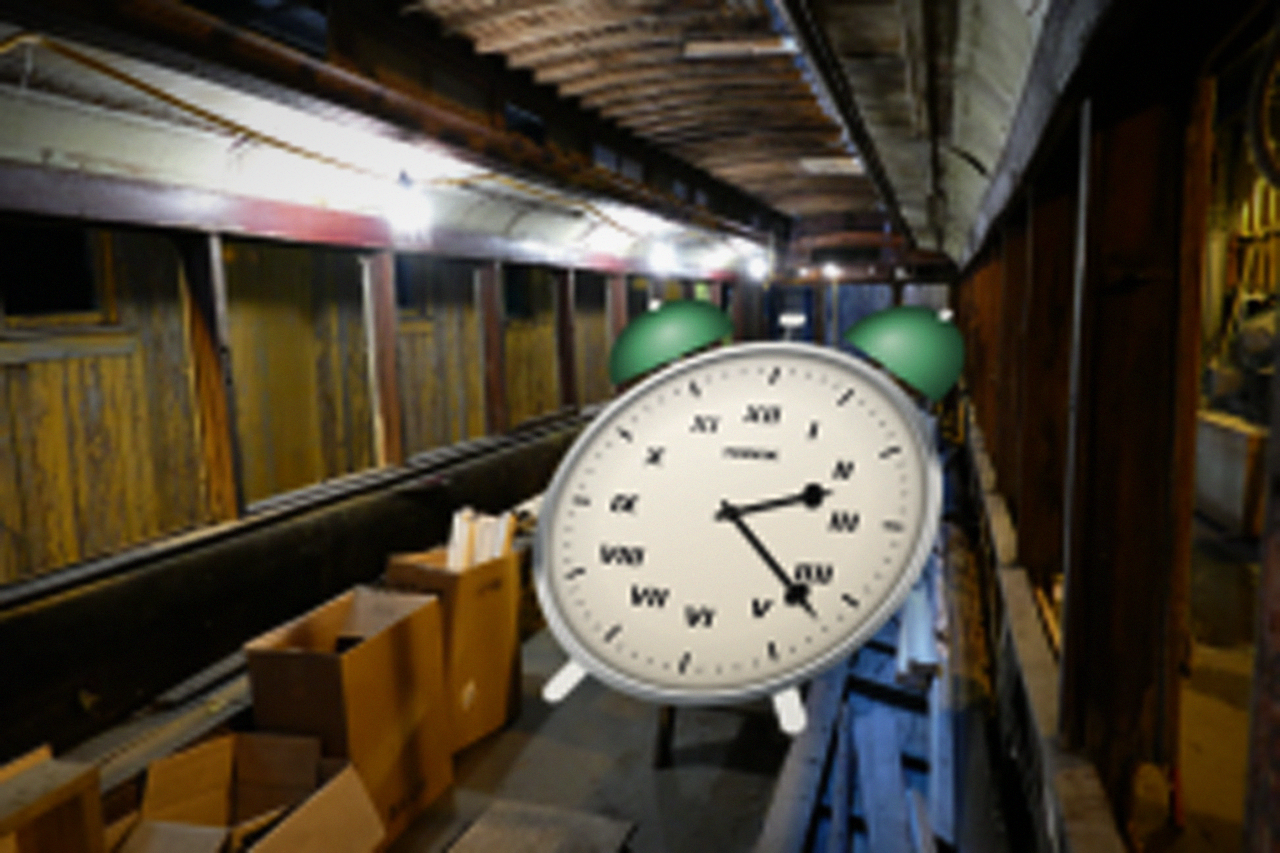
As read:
{"hour": 2, "minute": 22}
